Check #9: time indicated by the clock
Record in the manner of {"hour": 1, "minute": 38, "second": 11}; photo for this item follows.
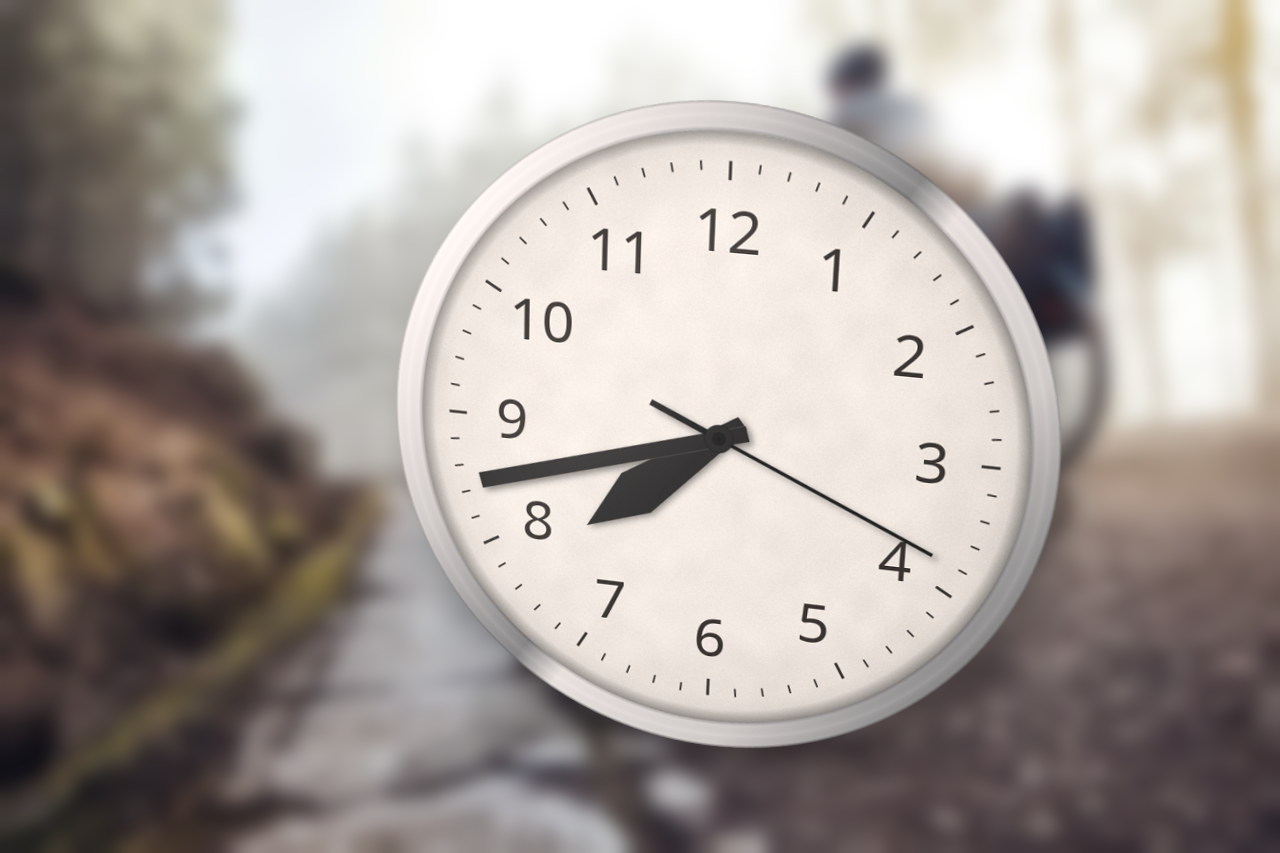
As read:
{"hour": 7, "minute": 42, "second": 19}
